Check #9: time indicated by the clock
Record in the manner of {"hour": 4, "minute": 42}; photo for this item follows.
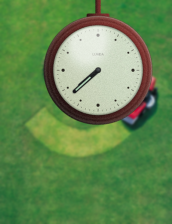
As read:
{"hour": 7, "minute": 38}
